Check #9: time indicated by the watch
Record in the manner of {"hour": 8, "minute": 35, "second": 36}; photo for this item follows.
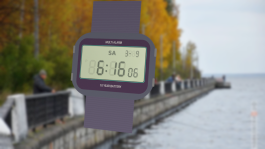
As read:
{"hour": 6, "minute": 16, "second": 6}
